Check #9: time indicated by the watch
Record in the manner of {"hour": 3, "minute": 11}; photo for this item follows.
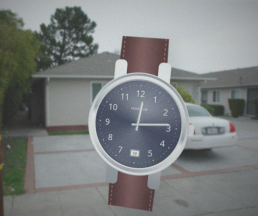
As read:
{"hour": 12, "minute": 14}
